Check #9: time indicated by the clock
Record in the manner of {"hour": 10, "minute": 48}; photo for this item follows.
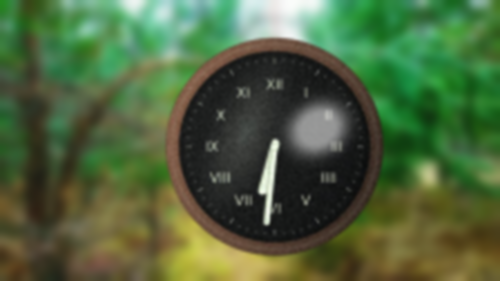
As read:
{"hour": 6, "minute": 31}
